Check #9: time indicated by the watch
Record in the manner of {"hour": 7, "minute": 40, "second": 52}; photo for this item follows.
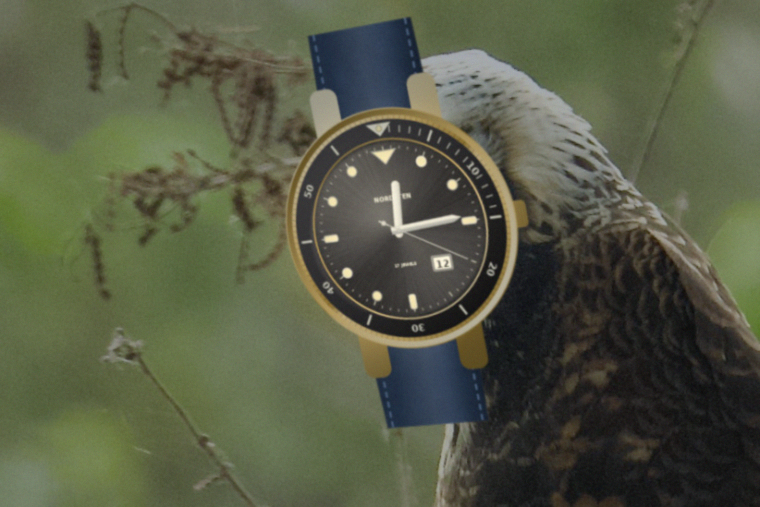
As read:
{"hour": 12, "minute": 14, "second": 20}
